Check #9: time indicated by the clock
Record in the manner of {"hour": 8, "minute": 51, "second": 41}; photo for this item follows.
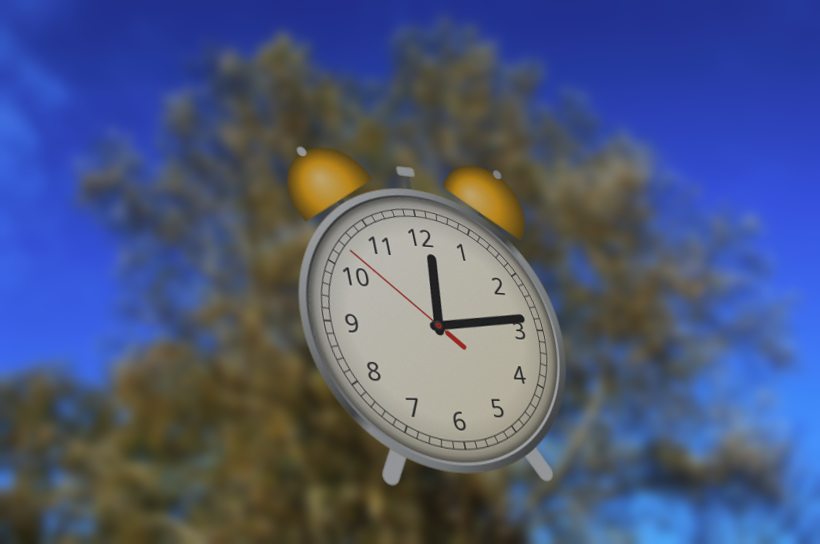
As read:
{"hour": 12, "minute": 13, "second": 52}
